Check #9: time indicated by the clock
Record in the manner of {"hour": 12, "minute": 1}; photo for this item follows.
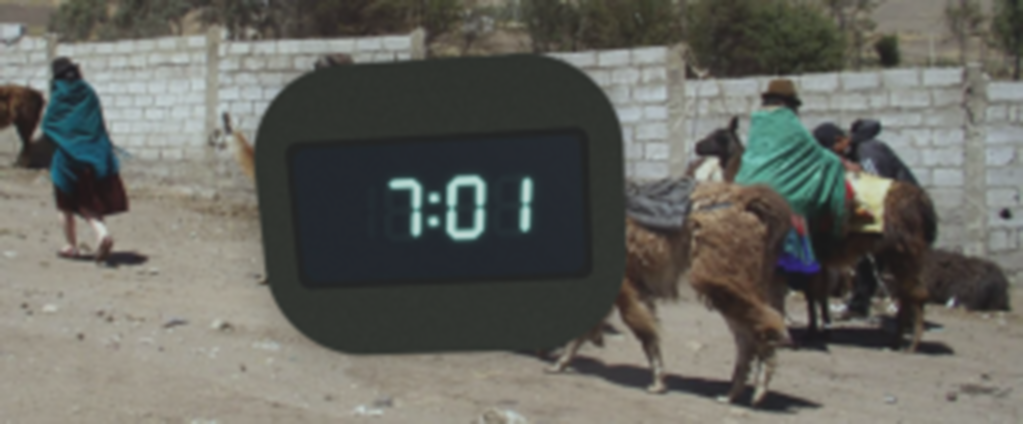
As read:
{"hour": 7, "minute": 1}
